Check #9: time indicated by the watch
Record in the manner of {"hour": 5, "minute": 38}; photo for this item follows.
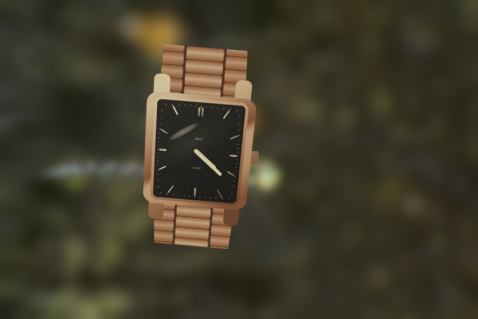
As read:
{"hour": 4, "minute": 22}
